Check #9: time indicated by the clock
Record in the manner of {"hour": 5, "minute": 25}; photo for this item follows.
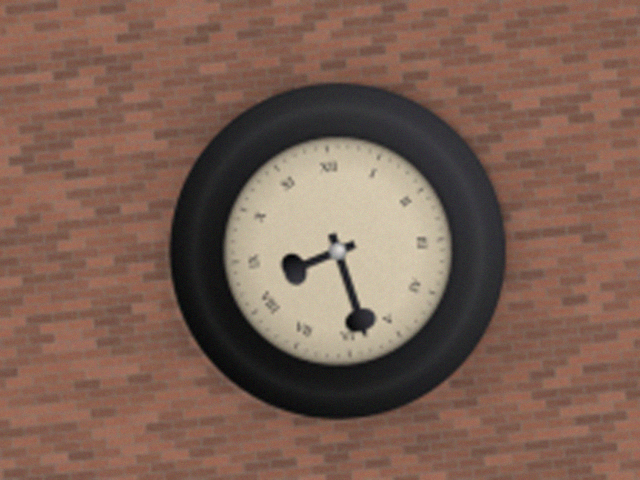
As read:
{"hour": 8, "minute": 28}
